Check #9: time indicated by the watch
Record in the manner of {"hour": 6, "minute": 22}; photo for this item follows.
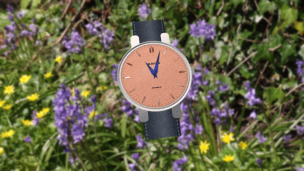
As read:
{"hour": 11, "minute": 3}
